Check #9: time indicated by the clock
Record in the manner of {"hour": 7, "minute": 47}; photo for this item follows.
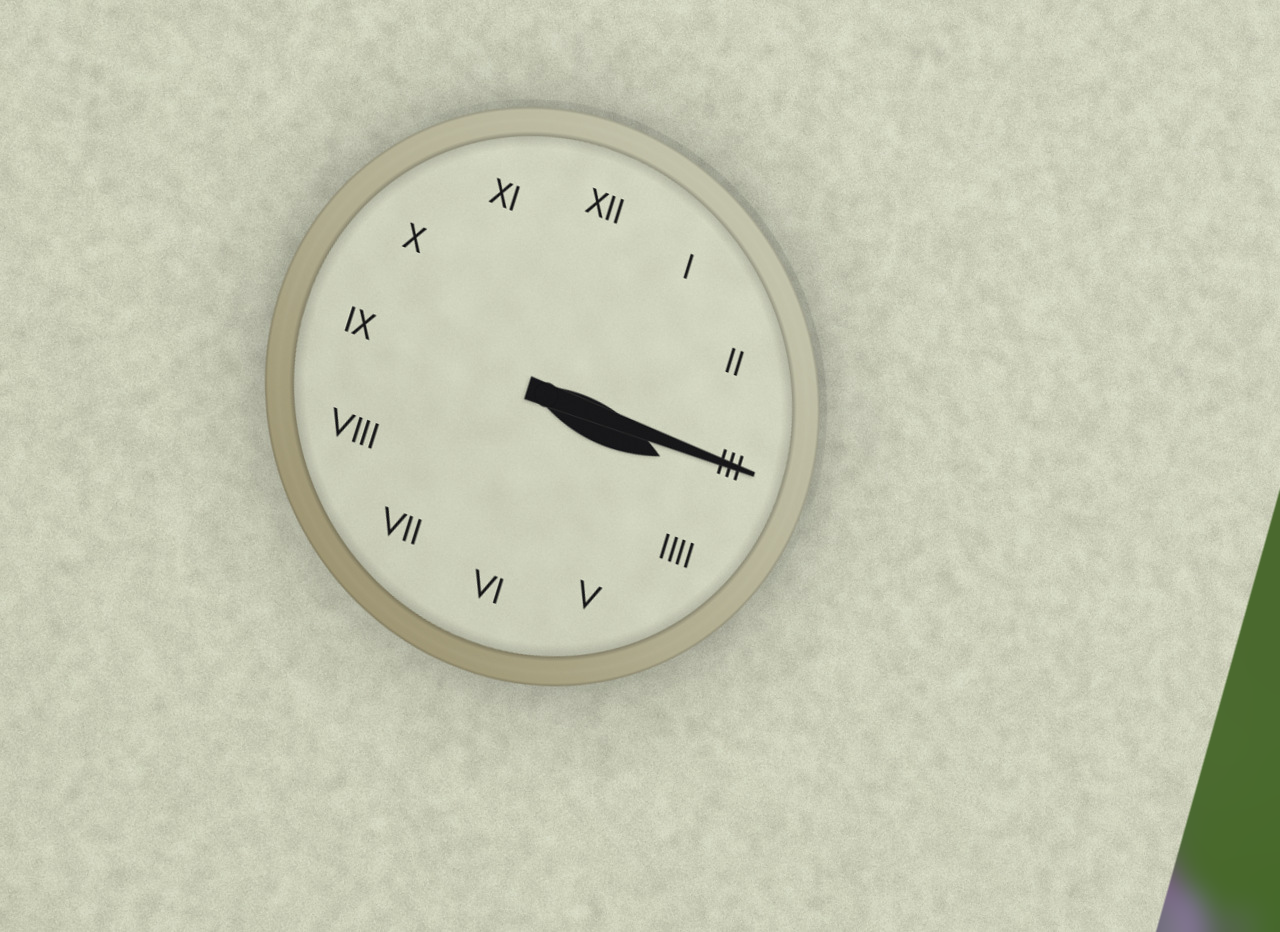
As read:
{"hour": 3, "minute": 15}
